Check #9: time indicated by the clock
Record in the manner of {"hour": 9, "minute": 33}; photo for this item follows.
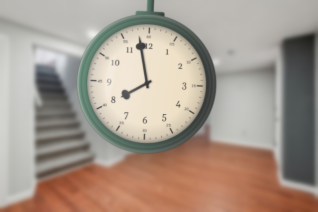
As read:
{"hour": 7, "minute": 58}
